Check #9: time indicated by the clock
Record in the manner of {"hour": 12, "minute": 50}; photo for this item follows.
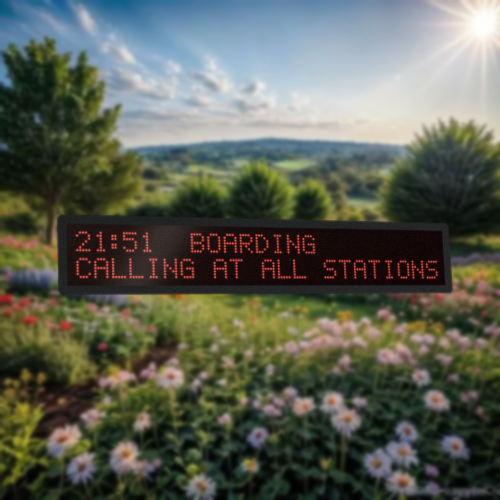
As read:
{"hour": 21, "minute": 51}
